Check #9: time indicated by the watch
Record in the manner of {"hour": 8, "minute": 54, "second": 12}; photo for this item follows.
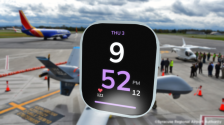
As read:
{"hour": 9, "minute": 52, "second": 12}
